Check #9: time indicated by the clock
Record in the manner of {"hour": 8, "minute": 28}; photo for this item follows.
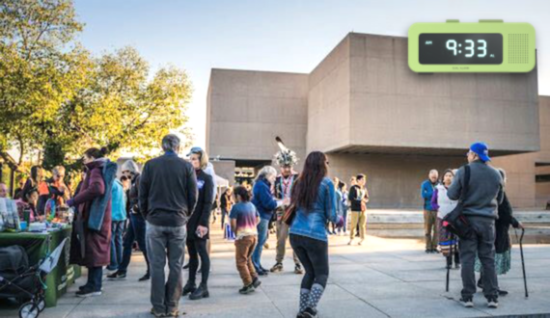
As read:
{"hour": 9, "minute": 33}
